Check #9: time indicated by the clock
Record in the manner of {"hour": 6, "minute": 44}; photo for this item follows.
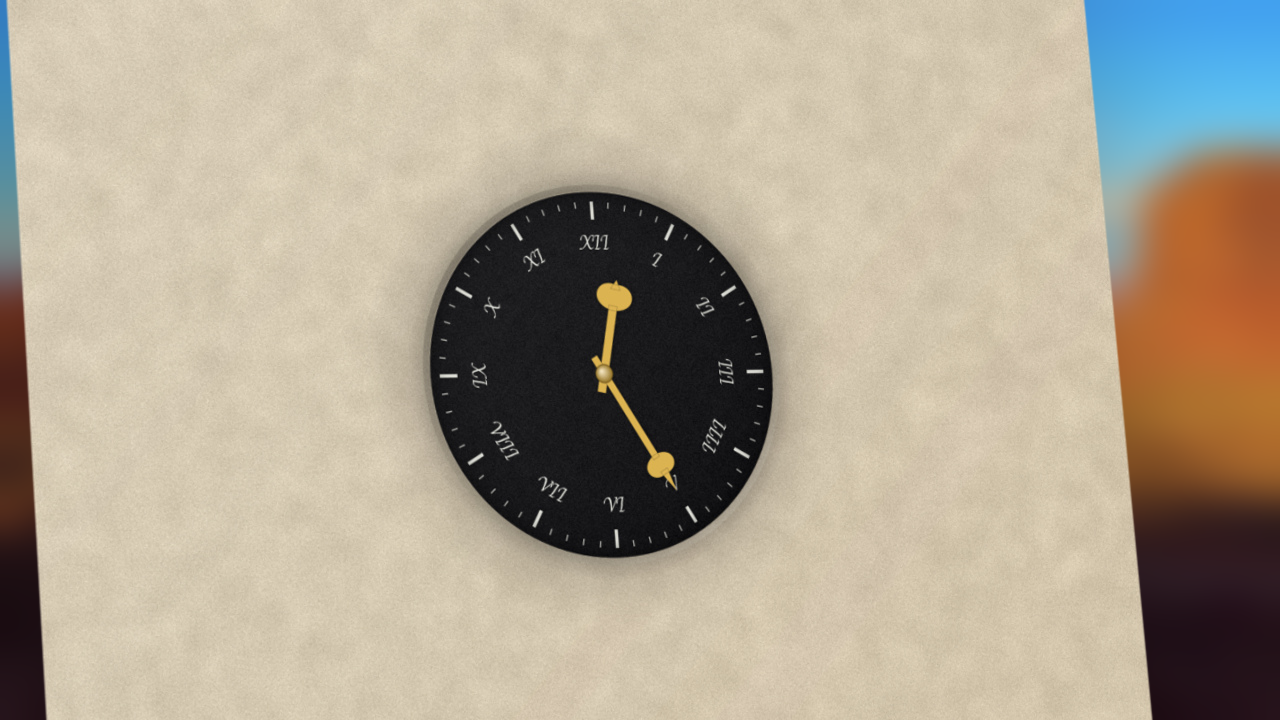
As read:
{"hour": 12, "minute": 25}
